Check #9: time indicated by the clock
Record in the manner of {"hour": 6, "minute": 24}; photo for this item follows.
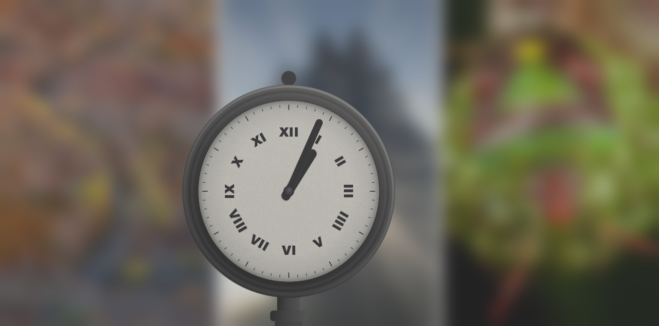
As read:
{"hour": 1, "minute": 4}
